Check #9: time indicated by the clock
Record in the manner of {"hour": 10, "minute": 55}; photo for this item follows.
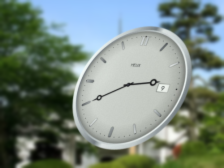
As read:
{"hour": 2, "minute": 40}
